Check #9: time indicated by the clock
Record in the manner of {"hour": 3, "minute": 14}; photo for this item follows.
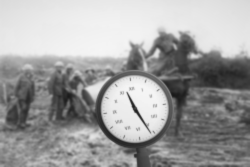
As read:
{"hour": 11, "minute": 26}
